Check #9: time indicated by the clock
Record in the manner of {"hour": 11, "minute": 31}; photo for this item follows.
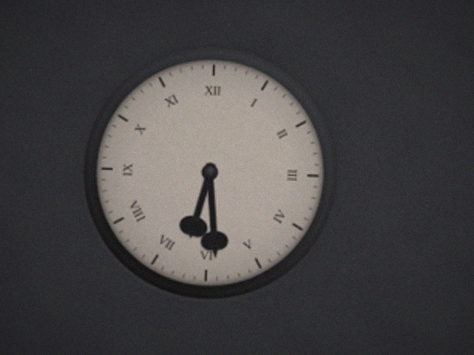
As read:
{"hour": 6, "minute": 29}
